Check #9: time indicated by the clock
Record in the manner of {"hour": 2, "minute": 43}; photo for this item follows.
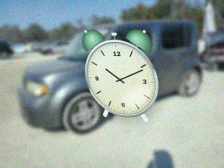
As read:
{"hour": 10, "minute": 11}
